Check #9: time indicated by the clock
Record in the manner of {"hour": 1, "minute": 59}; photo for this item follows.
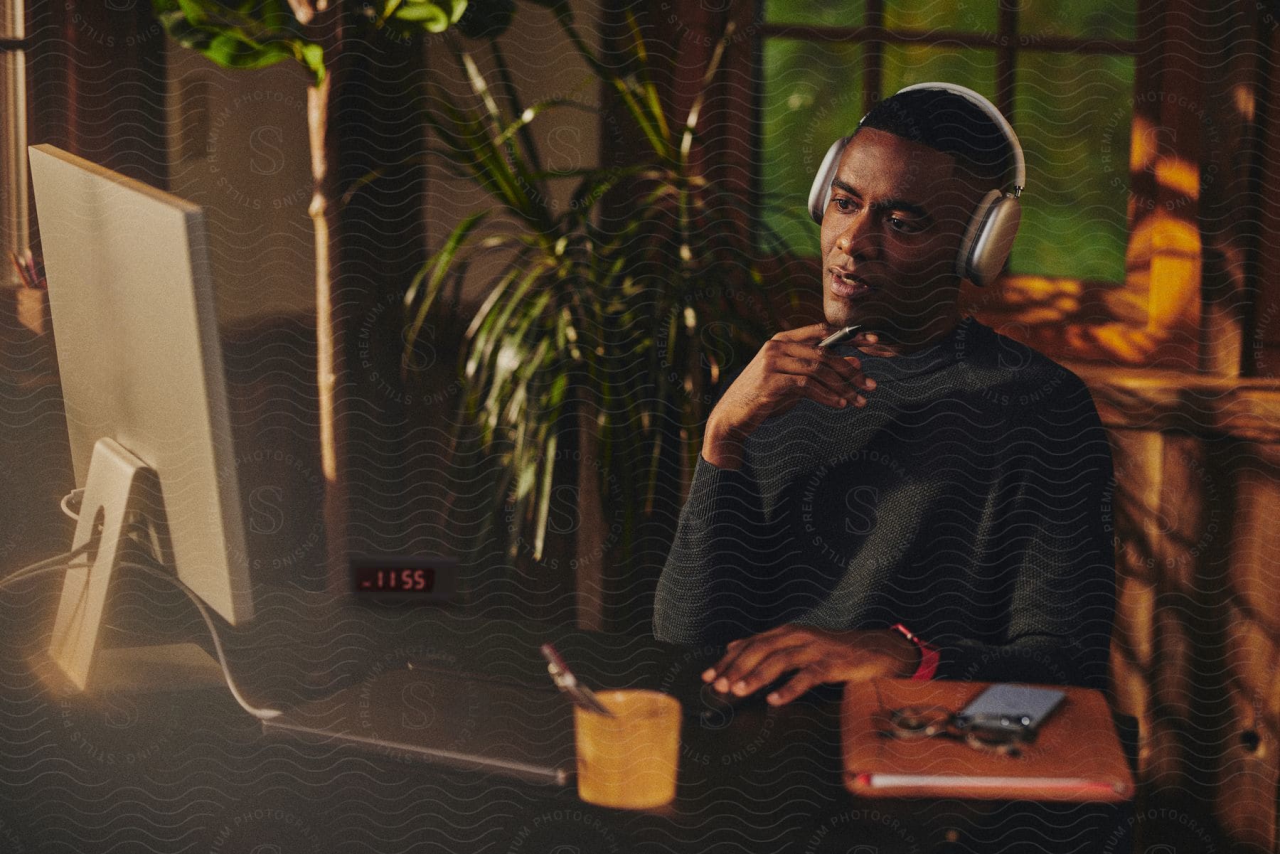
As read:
{"hour": 11, "minute": 55}
